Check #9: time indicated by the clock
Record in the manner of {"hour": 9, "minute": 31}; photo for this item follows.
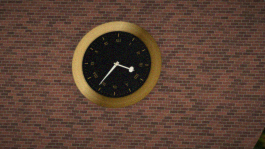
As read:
{"hour": 3, "minute": 36}
